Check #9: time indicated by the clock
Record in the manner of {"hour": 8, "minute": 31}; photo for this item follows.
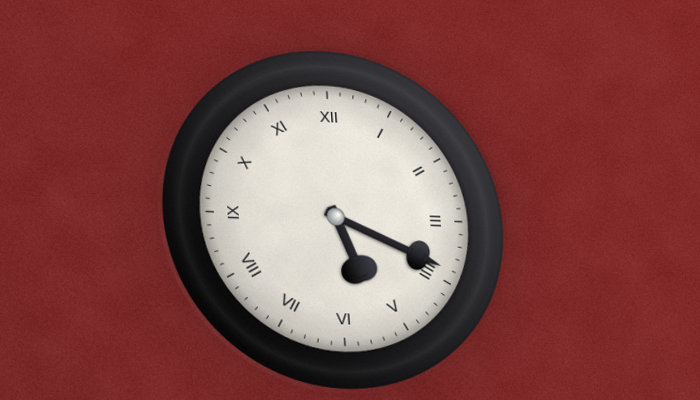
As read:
{"hour": 5, "minute": 19}
